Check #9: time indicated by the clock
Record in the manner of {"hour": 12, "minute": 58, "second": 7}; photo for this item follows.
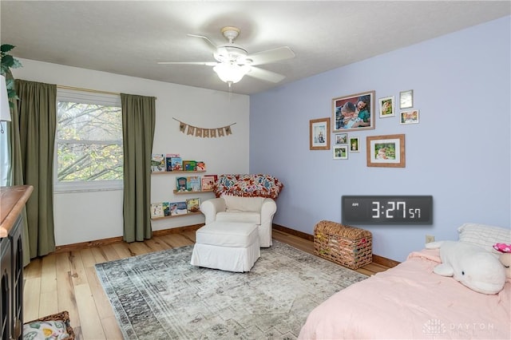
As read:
{"hour": 3, "minute": 27, "second": 57}
